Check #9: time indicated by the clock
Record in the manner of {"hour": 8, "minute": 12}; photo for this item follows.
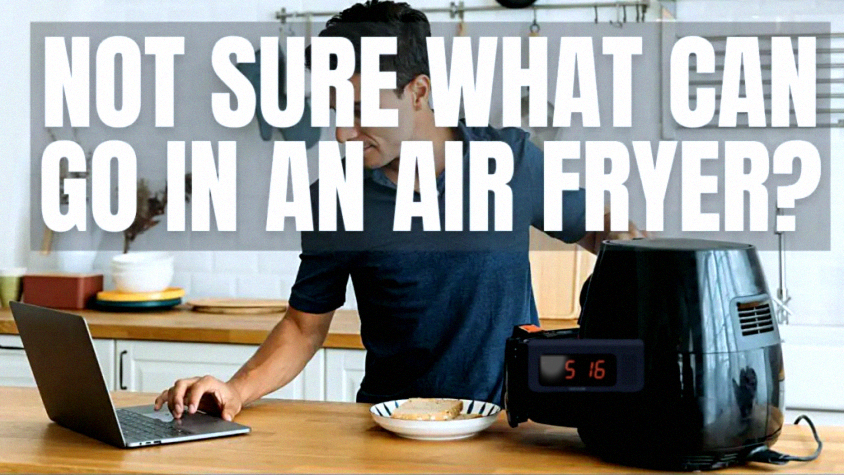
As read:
{"hour": 5, "minute": 16}
